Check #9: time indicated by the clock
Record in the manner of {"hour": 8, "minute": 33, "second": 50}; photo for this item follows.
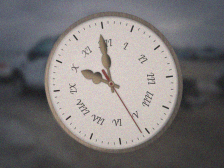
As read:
{"hour": 9, "minute": 59, "second": 26}
